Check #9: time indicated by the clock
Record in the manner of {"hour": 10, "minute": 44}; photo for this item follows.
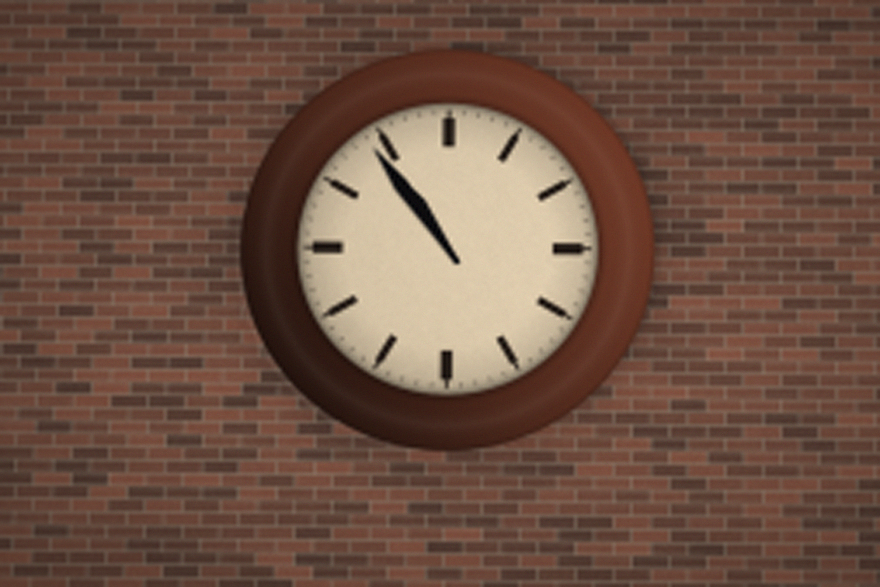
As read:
{"hour": 10, "minute": 54}
